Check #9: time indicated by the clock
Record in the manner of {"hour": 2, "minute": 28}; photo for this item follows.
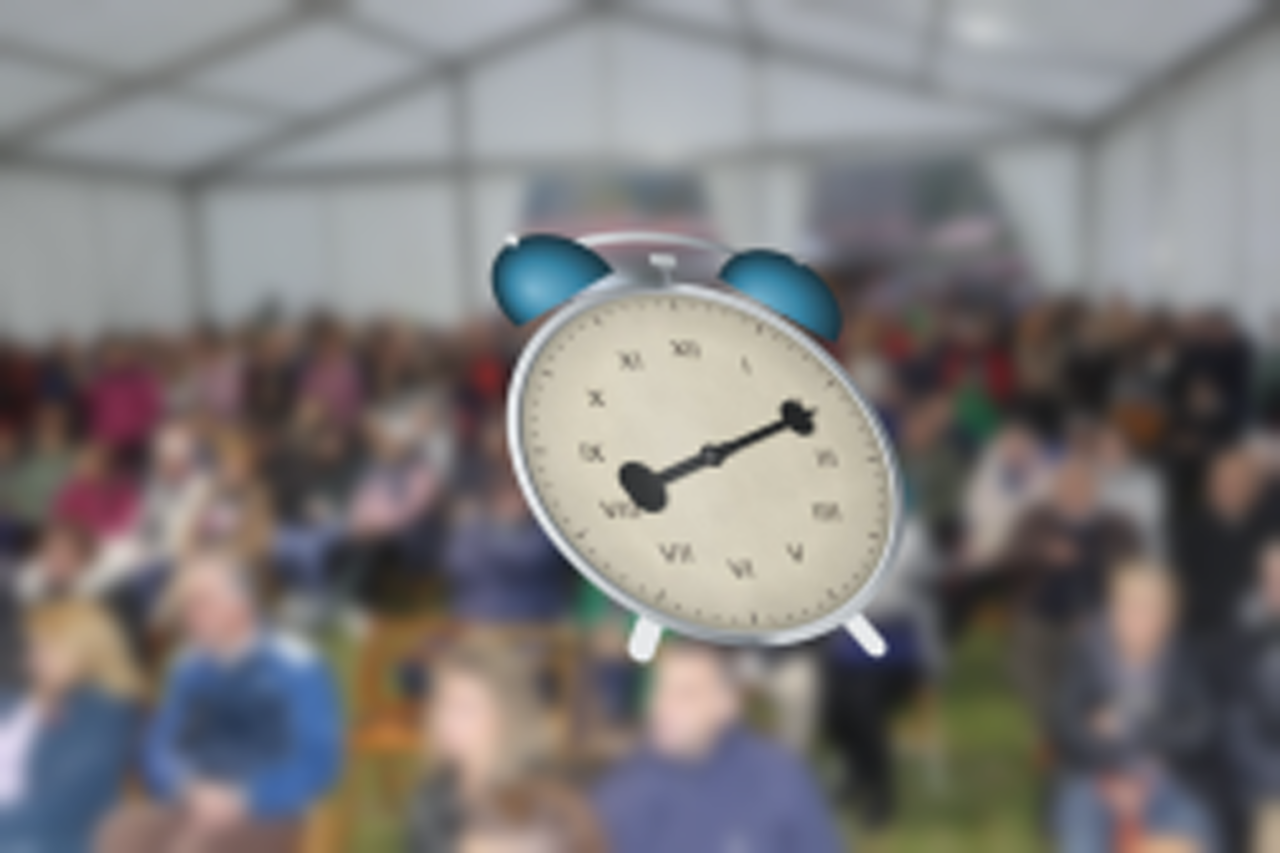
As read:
{"hour": 8, "minute": 11}
